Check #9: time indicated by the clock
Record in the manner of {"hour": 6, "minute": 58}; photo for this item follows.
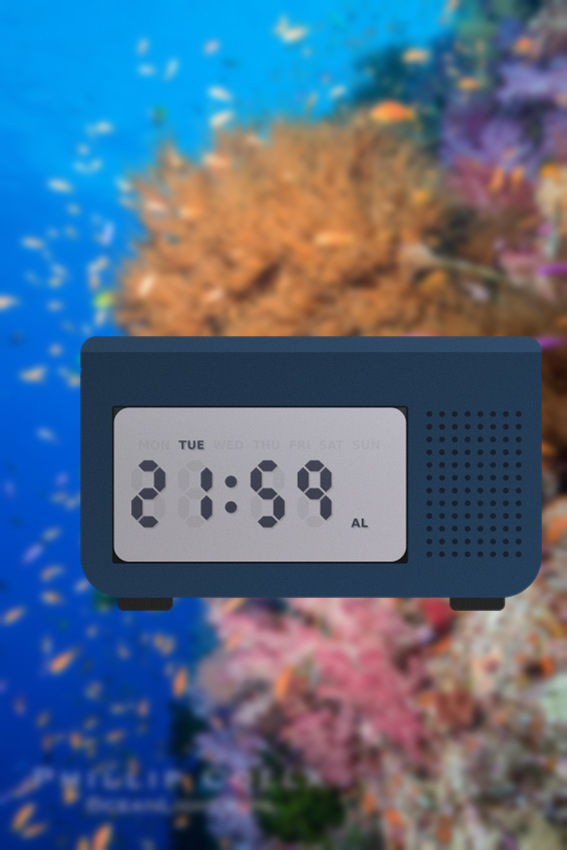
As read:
{"hour": 21, "minute": 59}
